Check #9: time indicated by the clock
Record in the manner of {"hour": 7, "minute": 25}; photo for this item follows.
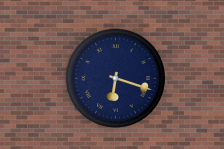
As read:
{"hour": 6, "minute": 18}
